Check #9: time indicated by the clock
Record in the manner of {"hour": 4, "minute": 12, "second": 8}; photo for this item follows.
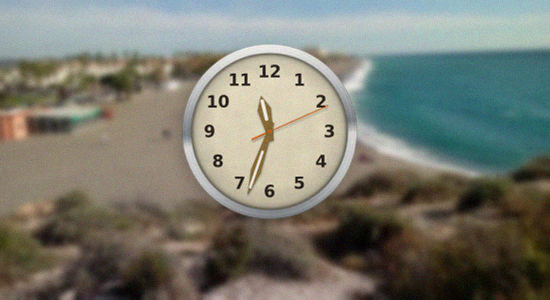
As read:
{"hour": 11, "minute": 33, "second": 11}
